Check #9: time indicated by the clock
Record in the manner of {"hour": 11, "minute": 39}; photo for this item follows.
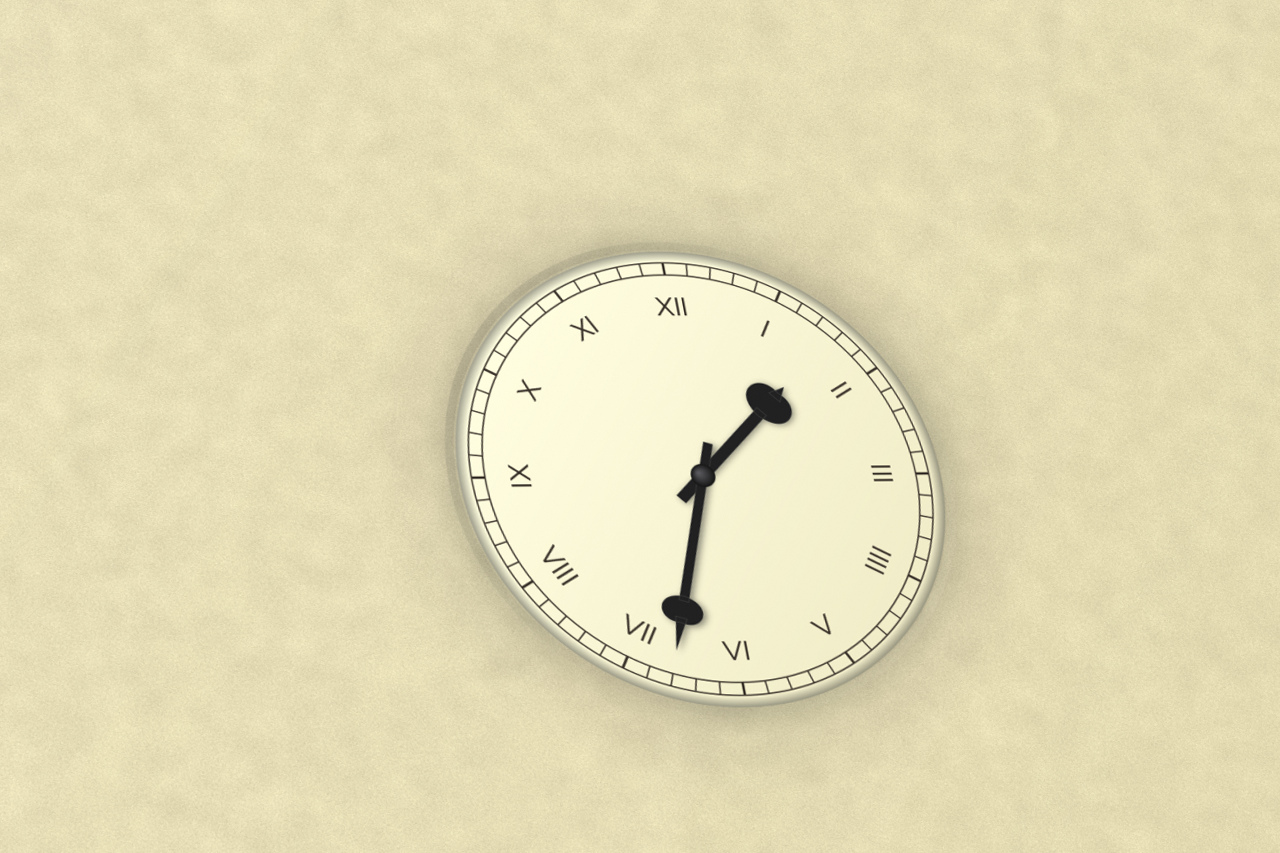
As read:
{"hour": 1, "minute": 33}
